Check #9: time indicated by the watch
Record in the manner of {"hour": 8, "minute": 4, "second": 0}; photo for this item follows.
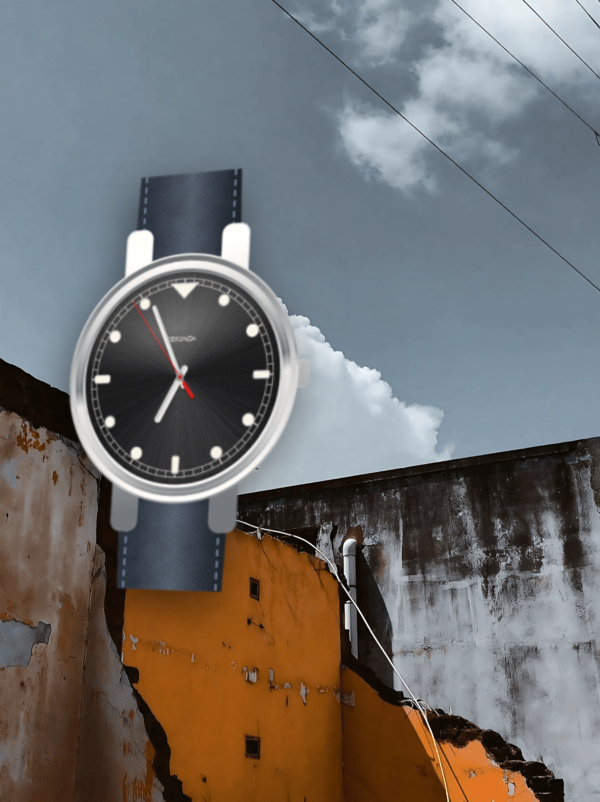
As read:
{"hour": 6, "minute": 55, "second": 54}
